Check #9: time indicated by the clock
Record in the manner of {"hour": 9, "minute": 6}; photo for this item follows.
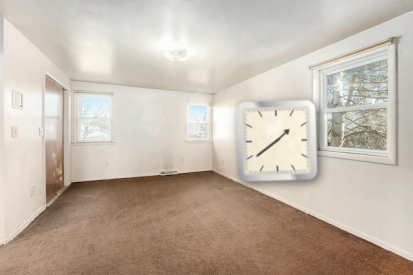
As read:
{"hour": 1, "minute": 39}
